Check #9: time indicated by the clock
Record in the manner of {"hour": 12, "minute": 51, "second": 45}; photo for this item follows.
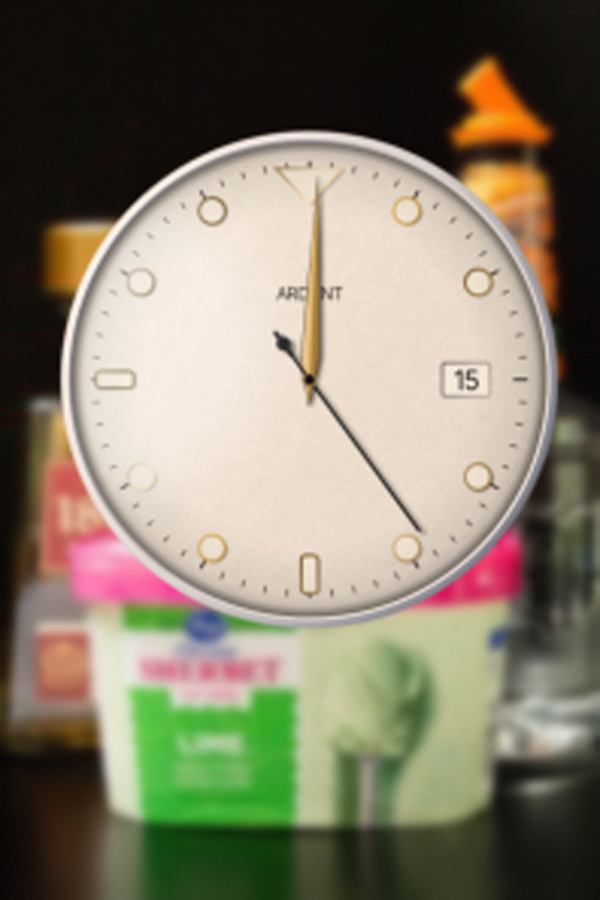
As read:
{"hour": 12, "minute": 0, "second": 24}
